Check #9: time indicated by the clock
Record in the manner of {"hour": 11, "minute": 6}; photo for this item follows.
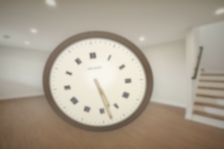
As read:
{"hour": 5, "minute": 28}
